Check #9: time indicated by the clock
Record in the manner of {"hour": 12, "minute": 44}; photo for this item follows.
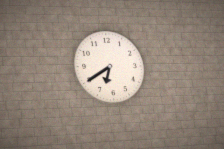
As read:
{"hour": 6, "minute": 40}
